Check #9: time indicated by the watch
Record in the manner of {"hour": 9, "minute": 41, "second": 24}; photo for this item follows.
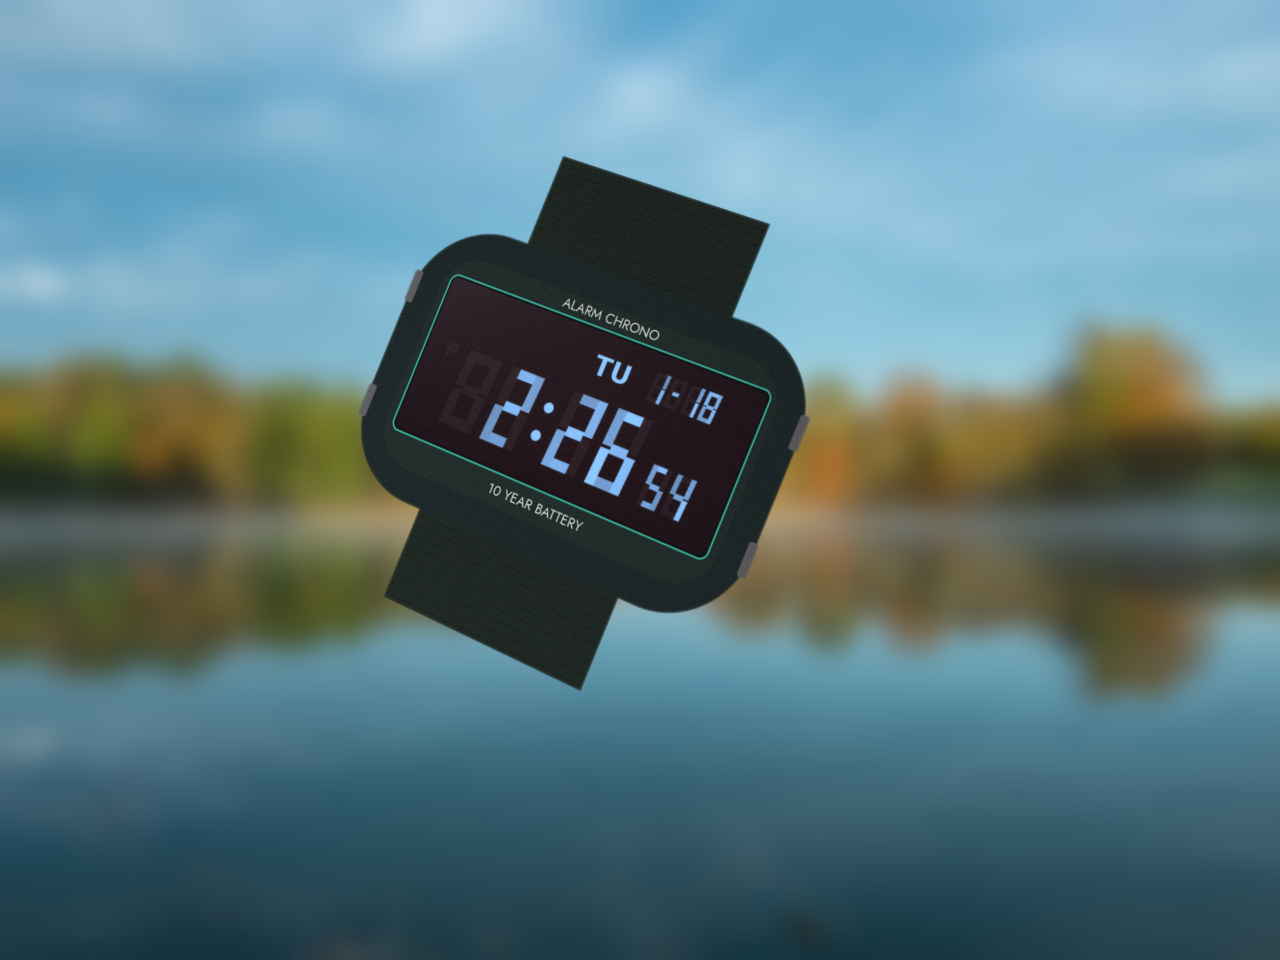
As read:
{"hour": 2, "minute": 26, "second": 54}
